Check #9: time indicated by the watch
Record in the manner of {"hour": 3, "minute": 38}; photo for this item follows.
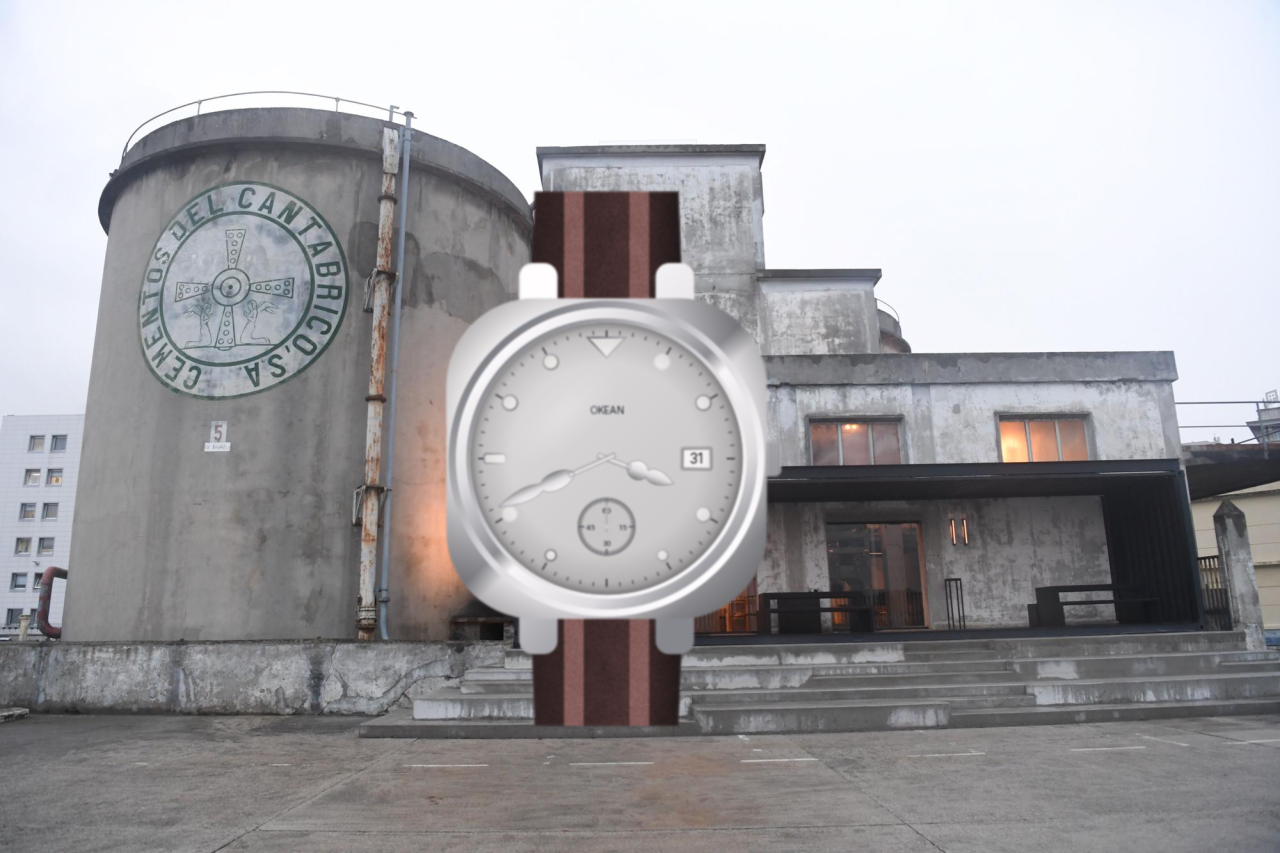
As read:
{"hour": 3, "minute": 41}
